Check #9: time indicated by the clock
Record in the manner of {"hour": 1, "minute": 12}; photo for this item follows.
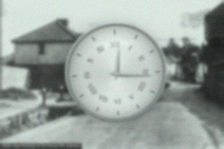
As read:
{"hour": 12, "minute": 16}
